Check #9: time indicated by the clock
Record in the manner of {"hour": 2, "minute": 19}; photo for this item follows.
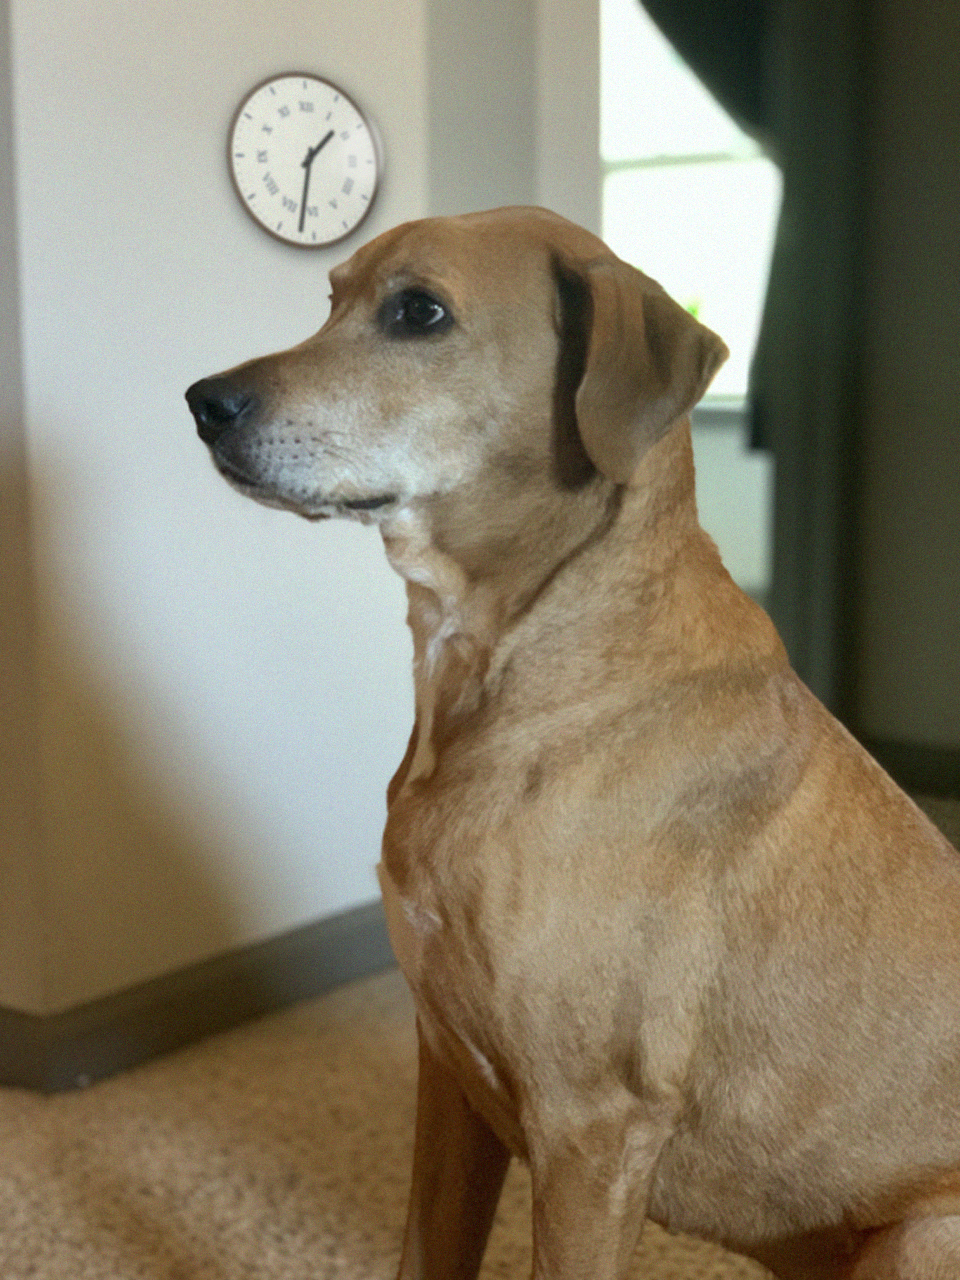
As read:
{"hour": 1, "minute": 32}
